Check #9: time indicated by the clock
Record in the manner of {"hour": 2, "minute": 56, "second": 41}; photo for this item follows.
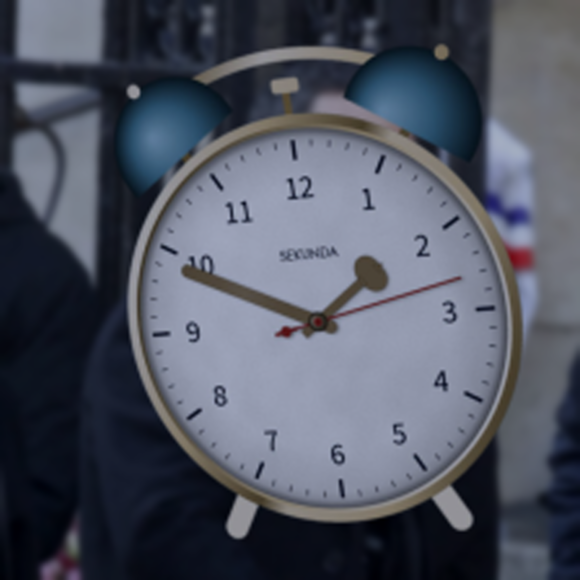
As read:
{"hour": 1, "minute": 49, "second": 13}
